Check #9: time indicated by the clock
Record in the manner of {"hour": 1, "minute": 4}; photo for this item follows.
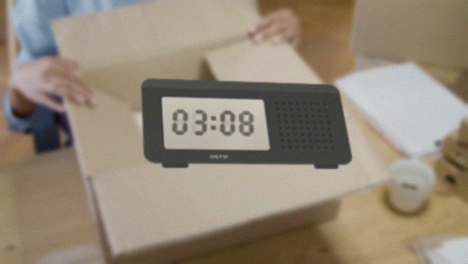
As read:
{"hour": 3, "minute": 8}
